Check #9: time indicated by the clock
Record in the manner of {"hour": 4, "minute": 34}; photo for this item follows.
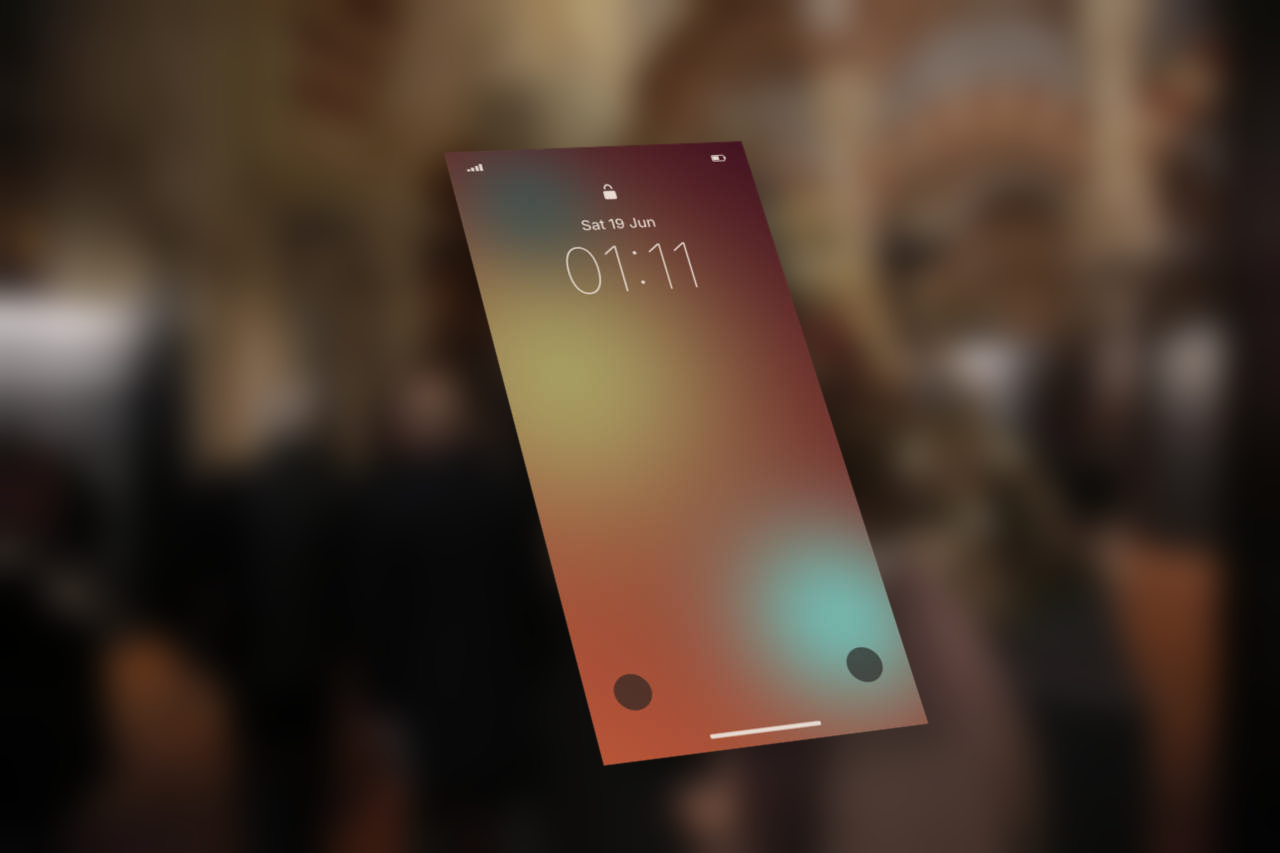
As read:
{"hour": 1, "minute": 11}
